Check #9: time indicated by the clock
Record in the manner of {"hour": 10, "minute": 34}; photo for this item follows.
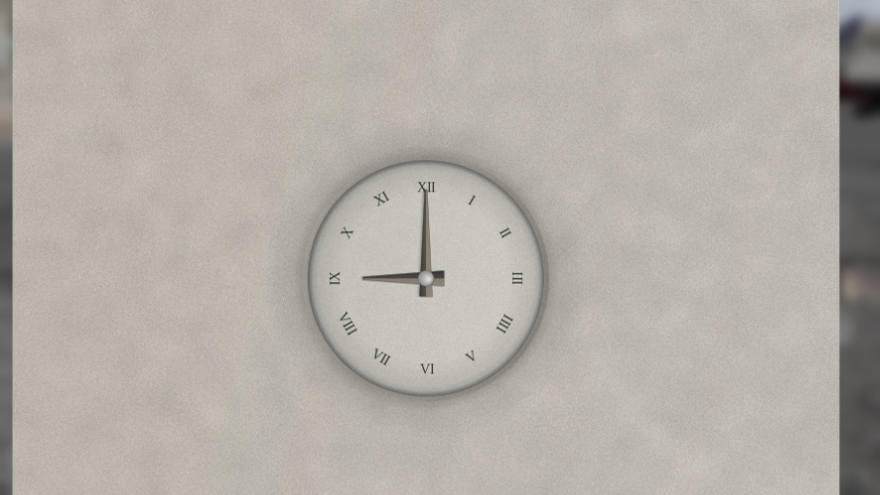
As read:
{"hour": 9, "minute": 0}
